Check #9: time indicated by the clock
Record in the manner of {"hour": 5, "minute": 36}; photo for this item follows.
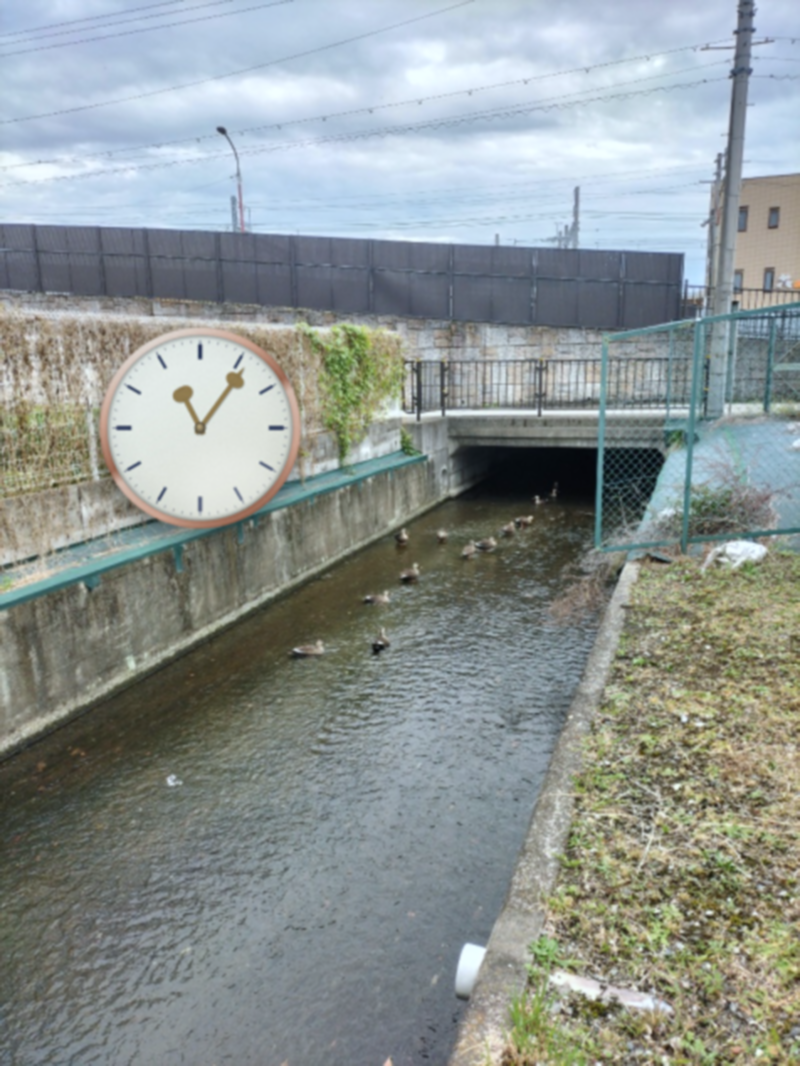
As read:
{"hour": 11, "minute": 6}
